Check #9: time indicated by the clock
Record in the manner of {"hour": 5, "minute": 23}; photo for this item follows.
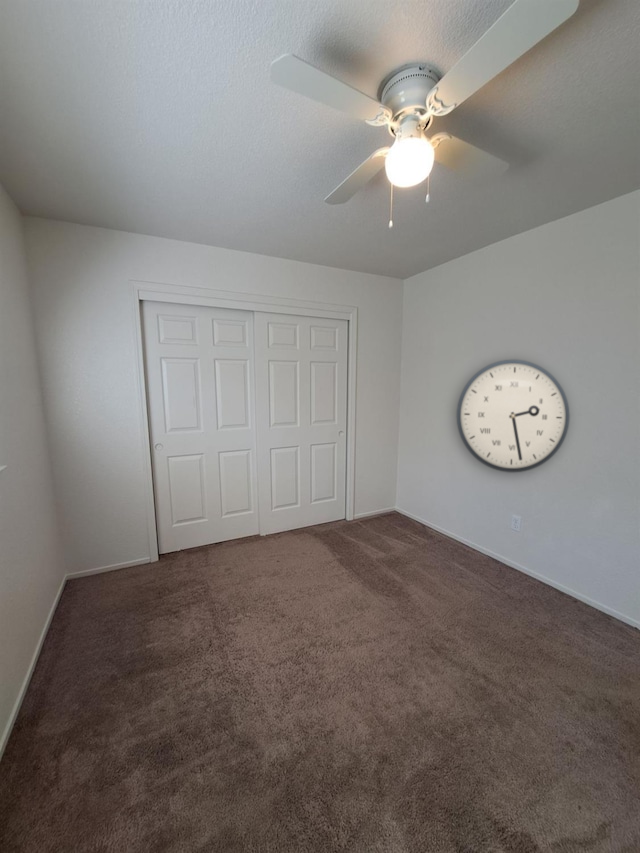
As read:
{"hour": 2, "minute": 28}
